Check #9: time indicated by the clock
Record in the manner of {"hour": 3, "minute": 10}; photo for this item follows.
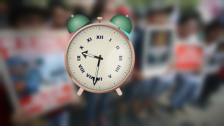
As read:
{"hour": 9, "minute": 32}
